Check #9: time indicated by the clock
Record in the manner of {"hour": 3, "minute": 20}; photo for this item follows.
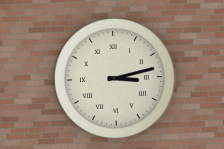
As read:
{"hour": 3, "minute": 13}
